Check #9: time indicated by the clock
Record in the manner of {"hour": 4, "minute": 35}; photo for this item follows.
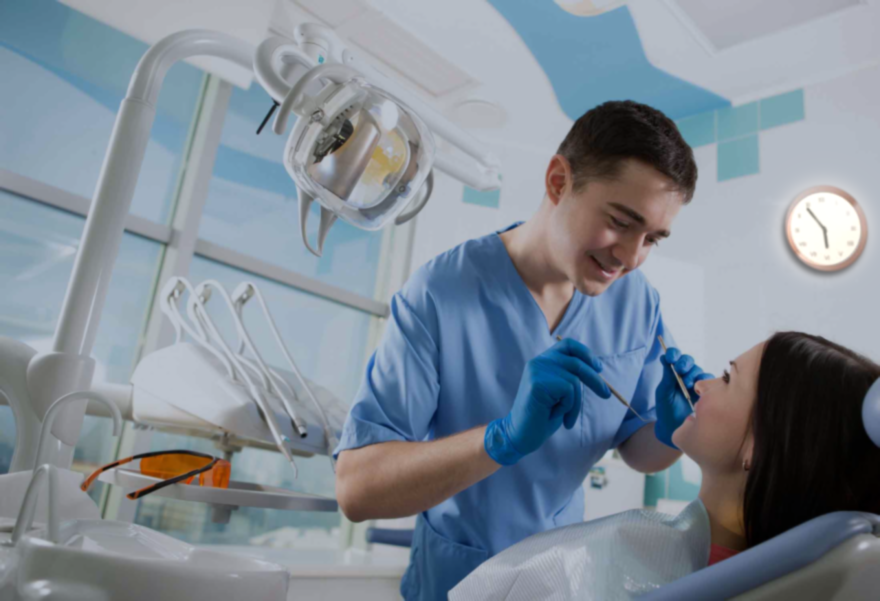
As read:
{"hour": 5, "minute": 54}
